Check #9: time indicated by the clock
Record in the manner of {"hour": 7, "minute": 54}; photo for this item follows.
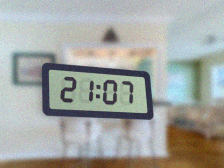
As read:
{"hour": 21, "minute": 7}
